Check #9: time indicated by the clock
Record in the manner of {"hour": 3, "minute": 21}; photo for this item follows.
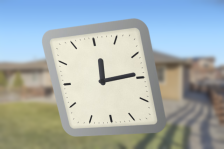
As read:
{"hour": 12, "minute": 14}
